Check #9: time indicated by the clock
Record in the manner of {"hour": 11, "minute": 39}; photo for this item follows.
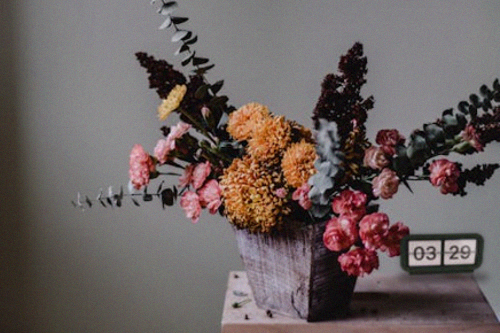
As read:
{"hour": 3, "minute": 29}
